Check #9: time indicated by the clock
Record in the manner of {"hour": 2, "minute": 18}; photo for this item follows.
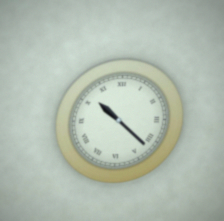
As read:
{"hour": 10, "minute": 22}
